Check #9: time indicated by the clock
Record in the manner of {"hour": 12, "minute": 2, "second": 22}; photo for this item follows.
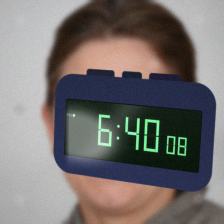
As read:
{"hour": 6, "minute": 40, "second": 8}
